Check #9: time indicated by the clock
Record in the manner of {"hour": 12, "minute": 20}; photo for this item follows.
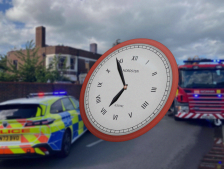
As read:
{"hour": 6, "minute": 54}
